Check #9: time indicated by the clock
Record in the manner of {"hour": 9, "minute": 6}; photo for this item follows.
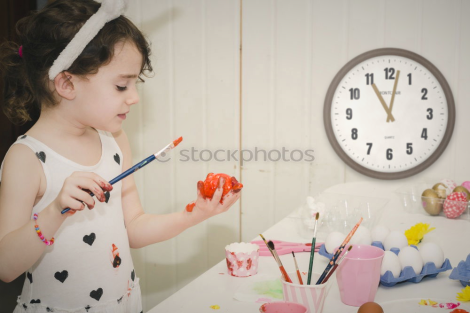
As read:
{"hour": 11, "minute": 2}
